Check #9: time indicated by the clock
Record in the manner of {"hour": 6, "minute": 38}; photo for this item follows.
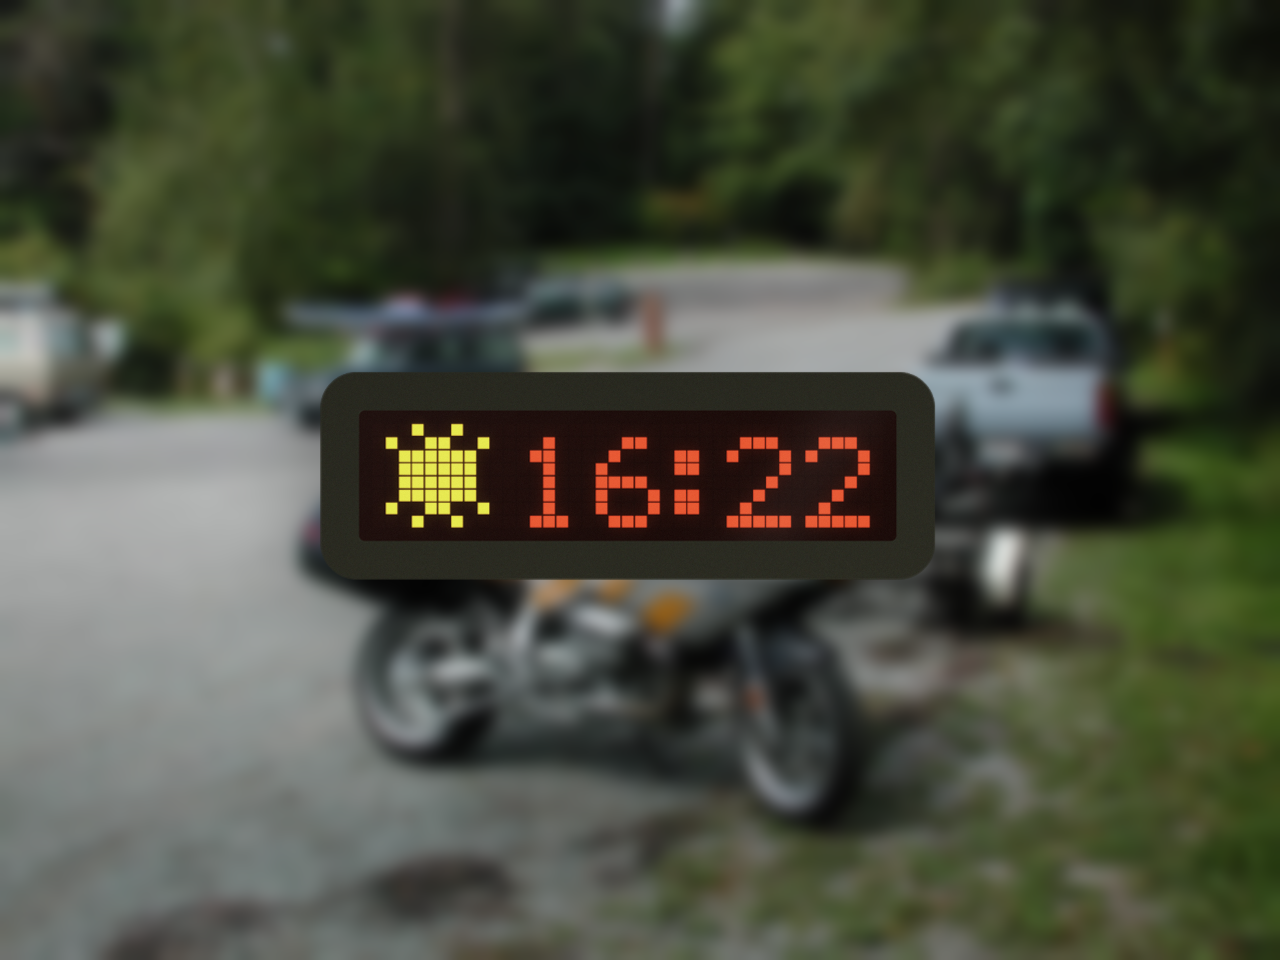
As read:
{"hour": 16, "minute": 22}
